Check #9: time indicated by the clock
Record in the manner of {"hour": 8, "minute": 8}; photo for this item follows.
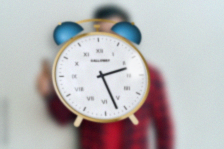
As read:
{"hour": 2, "minute": 27}
